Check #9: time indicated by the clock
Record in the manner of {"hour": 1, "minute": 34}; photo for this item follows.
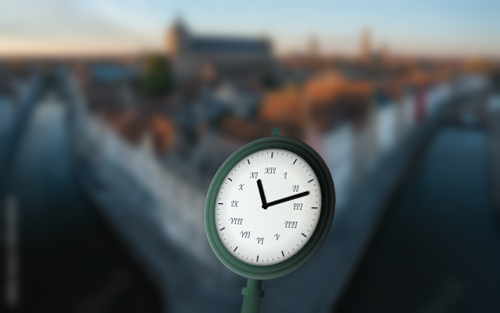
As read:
{"hour": 11, "minute": 12}
